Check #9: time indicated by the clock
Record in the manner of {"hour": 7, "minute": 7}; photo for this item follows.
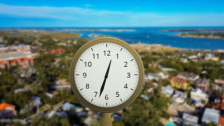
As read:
{"hour": 12, "minute": 33}
